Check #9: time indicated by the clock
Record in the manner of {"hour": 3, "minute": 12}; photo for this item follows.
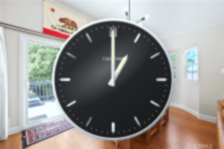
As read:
{"hour": 1, "minute": 0}
